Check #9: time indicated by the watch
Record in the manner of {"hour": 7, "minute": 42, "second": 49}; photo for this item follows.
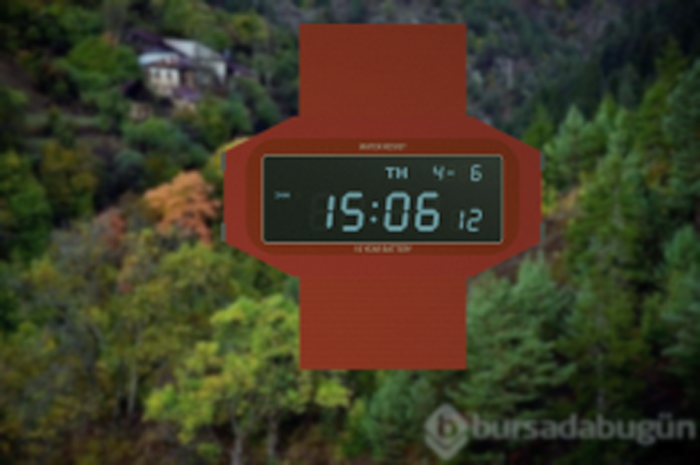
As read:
{"hour": 15, "minute": 6, "second": 12}
